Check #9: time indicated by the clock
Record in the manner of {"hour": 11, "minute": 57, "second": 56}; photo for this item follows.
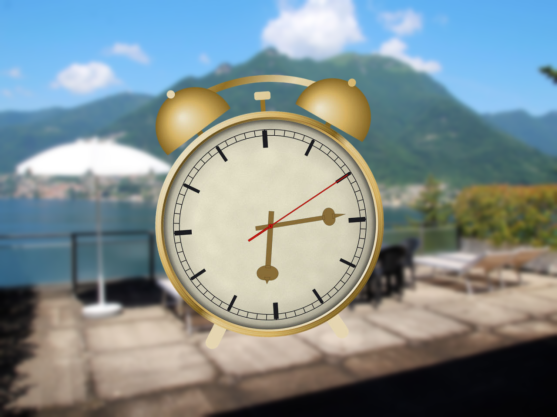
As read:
{"hour": 6, "minute": 14, "second": 10}
